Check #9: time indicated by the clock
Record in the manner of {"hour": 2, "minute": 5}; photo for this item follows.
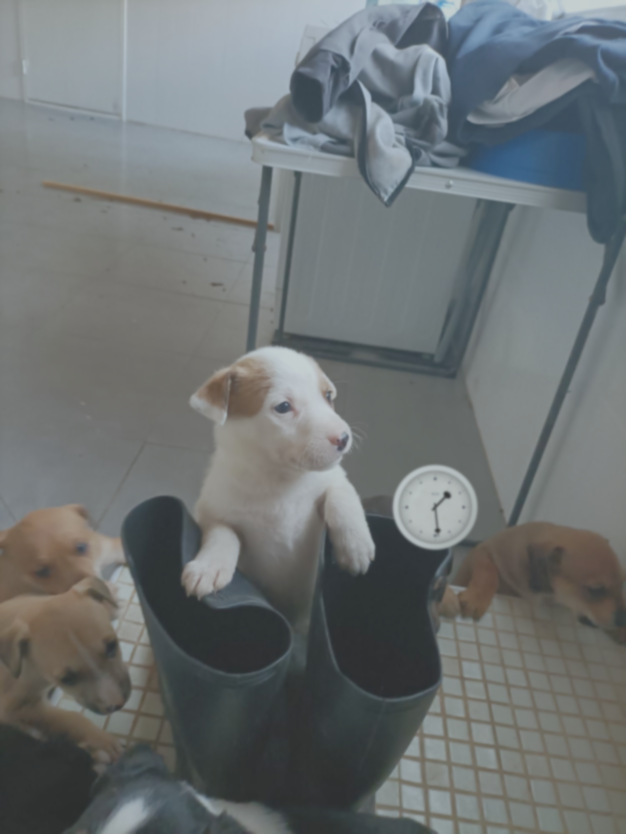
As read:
{"hour": 1, "minute": 29}
